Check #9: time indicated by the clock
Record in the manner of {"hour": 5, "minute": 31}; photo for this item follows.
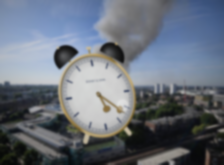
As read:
{"hour": 5, "minute": 22}
